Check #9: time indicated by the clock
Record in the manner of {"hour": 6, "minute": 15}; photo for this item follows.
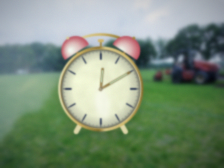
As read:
{"hour": 12, "minute": 10}
